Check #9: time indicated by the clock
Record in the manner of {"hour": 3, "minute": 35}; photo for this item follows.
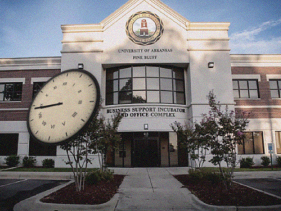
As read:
{"hour": 8, "minute": 44}
